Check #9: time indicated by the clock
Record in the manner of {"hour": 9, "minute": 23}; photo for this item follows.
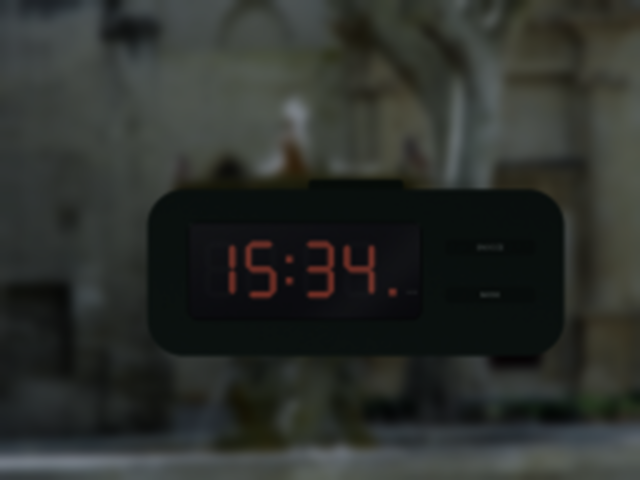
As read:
{"hour": 15, "minute": 34}
